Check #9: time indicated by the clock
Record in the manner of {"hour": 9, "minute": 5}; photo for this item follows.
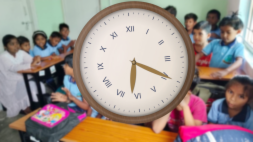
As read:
{"hour": 6, "minute": 20}
